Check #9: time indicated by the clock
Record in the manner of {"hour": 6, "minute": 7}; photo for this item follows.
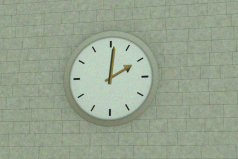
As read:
{"hour": 2, "minute": 1}
